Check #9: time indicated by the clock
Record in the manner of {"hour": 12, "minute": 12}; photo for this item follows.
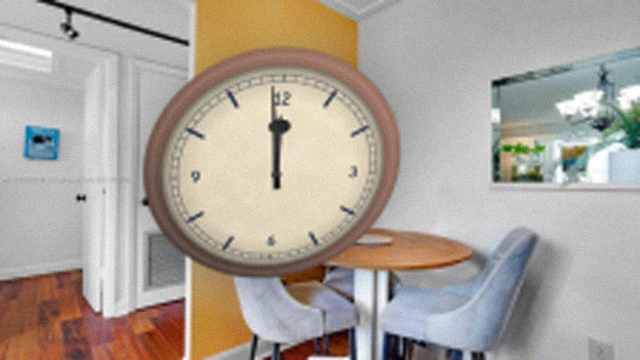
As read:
{"hour": 11, "minute": 59}
